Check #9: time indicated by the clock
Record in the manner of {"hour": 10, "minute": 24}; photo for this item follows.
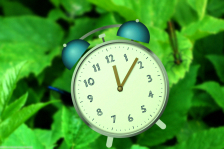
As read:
{"hour": 12, "minute": 8}
